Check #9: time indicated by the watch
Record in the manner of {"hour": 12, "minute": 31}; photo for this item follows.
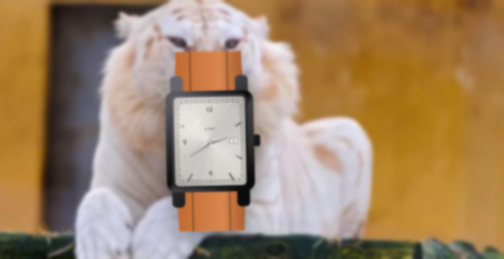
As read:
{"hour": 2, "minute": 39}
